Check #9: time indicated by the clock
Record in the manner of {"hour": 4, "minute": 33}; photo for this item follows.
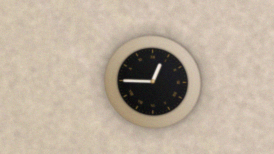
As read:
{"hour": 12, "minute": 45}
